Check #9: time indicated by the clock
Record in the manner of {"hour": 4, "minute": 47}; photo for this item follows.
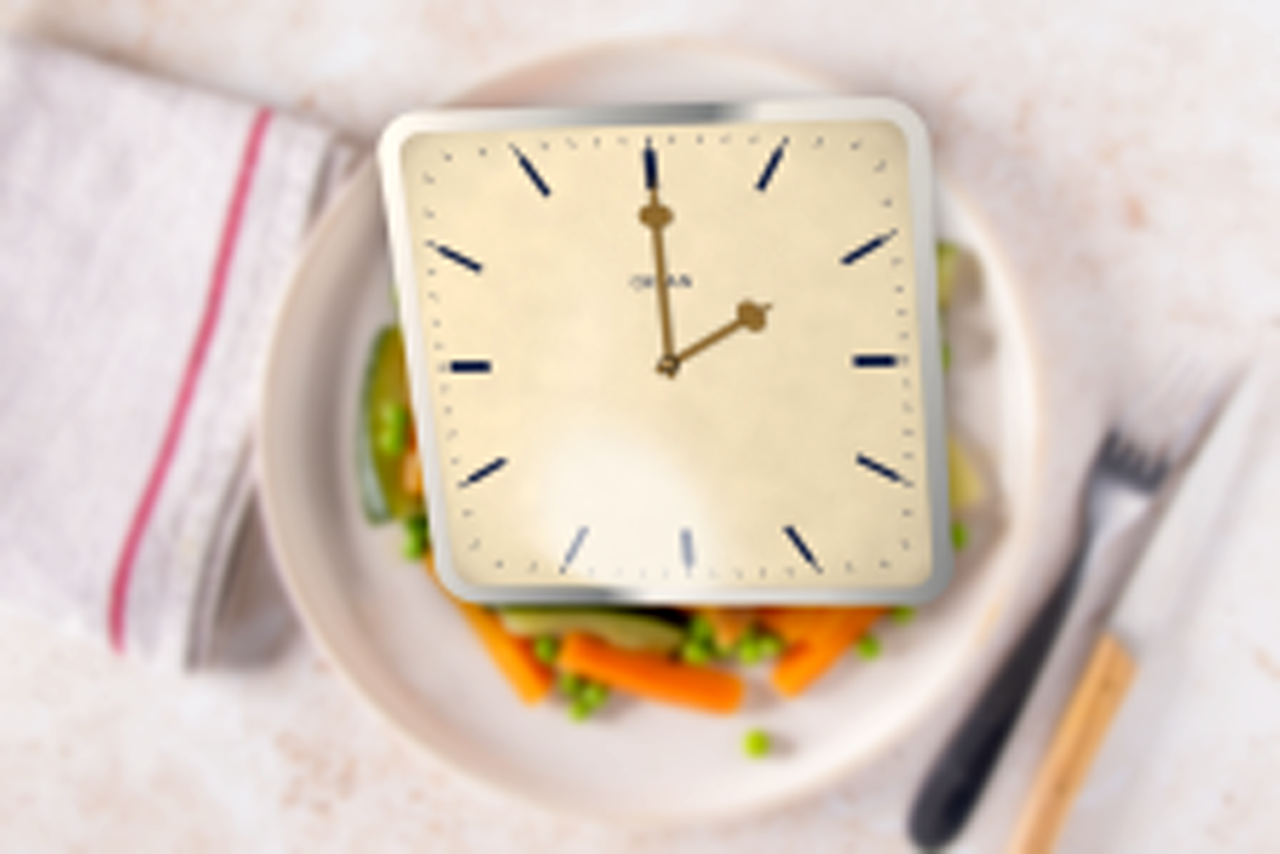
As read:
{"hour": 2, "minute": 0}
